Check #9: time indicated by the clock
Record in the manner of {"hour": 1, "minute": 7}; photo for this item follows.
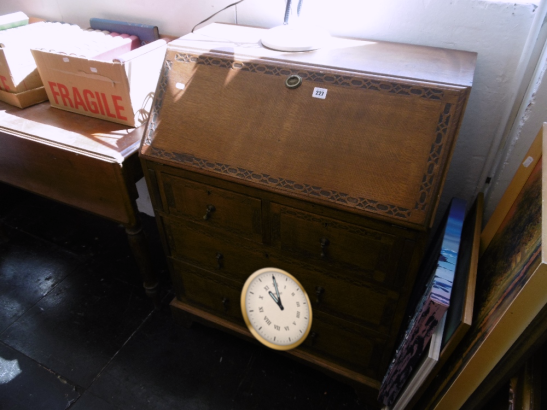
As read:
{"hour": 11, "minute": 0}
